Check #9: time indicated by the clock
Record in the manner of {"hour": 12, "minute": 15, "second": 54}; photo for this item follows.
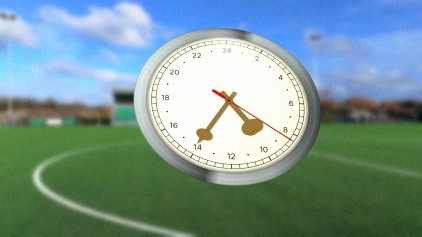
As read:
{"hour": 9, "minute": 35, "second": 21}
